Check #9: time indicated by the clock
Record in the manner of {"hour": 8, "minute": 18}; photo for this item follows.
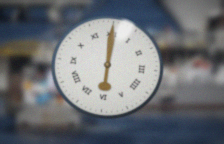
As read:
{"hour": 6, "minute": 0}
